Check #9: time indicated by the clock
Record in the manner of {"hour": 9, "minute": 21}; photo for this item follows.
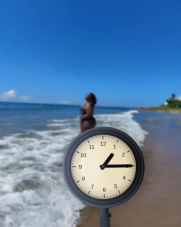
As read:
{"hour": 1, "minute": 15}
